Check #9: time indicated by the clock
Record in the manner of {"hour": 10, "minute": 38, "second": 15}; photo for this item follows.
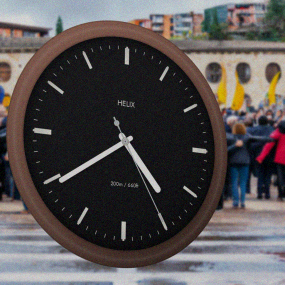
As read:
{"hour": 4, "minute": 39, "second": 25}
